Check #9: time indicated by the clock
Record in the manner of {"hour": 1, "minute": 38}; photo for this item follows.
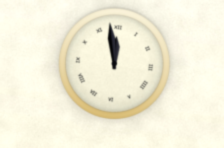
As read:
{"hour": 11, "minute": 58}
